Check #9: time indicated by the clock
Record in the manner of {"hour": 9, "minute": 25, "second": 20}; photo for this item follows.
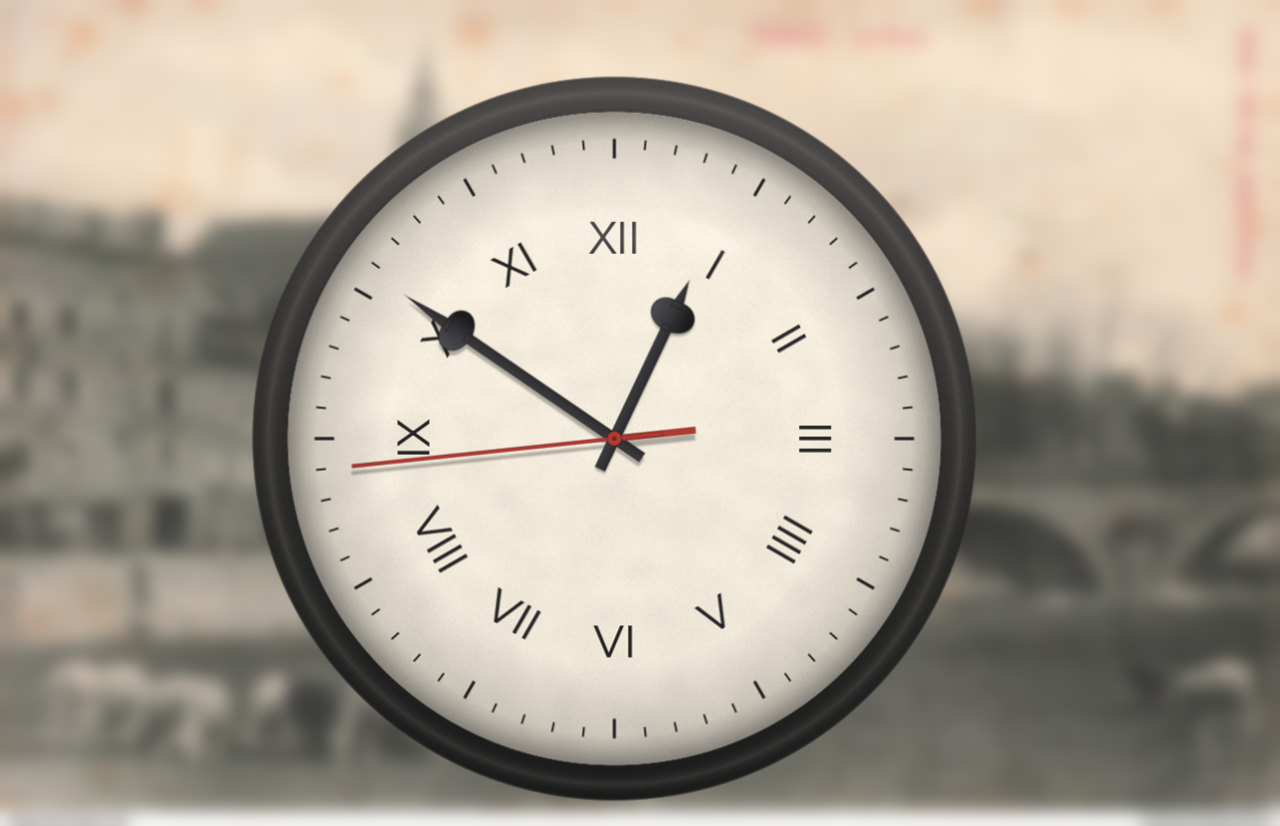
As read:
{"hour": 12, "minute": 50, "second": 44}
